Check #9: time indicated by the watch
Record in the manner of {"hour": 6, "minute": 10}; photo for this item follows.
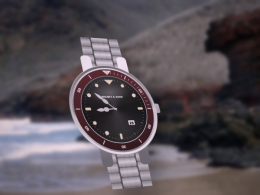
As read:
{"hour": 8, "minute": 52}
